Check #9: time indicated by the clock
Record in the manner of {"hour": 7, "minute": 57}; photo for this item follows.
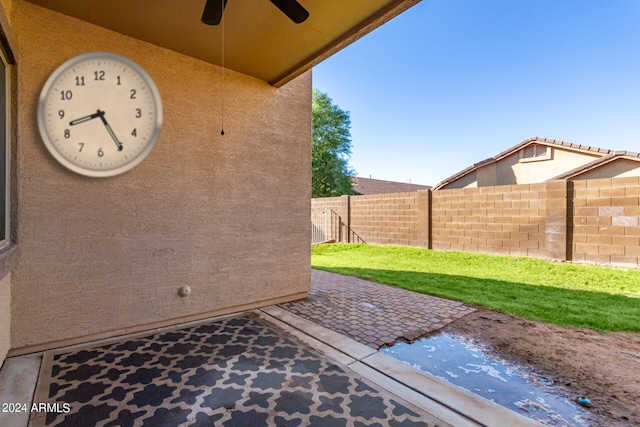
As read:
{"hour": 8, "minute": 25}
